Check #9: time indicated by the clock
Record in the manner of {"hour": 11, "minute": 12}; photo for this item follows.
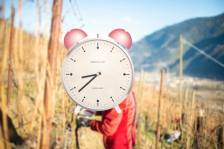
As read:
{"hour": 8, "minute": 38}
